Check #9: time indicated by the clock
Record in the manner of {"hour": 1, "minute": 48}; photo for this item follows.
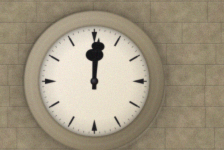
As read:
{"hour": 12, "minute": 1}
